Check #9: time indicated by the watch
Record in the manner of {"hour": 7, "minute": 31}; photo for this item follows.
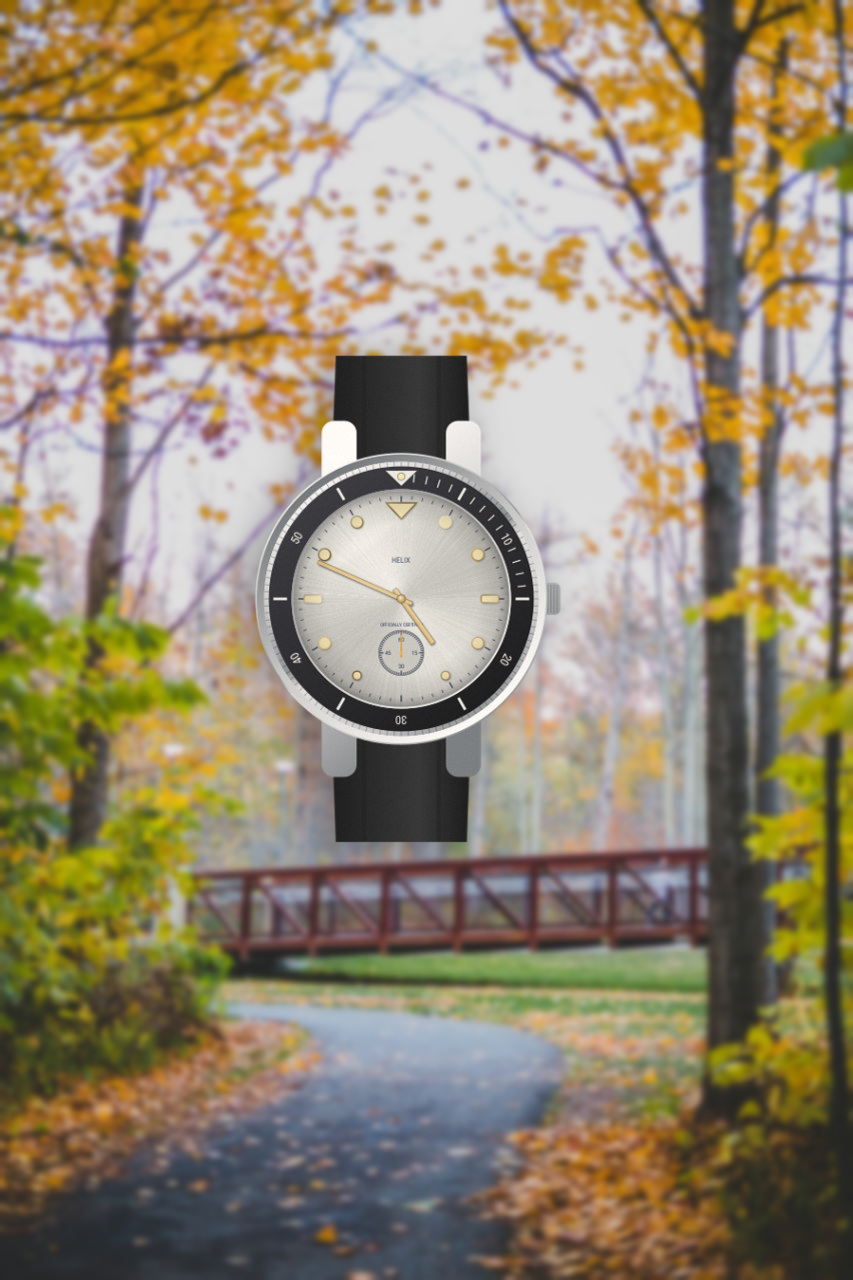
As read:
{"hour": 4, "minute": 49}
